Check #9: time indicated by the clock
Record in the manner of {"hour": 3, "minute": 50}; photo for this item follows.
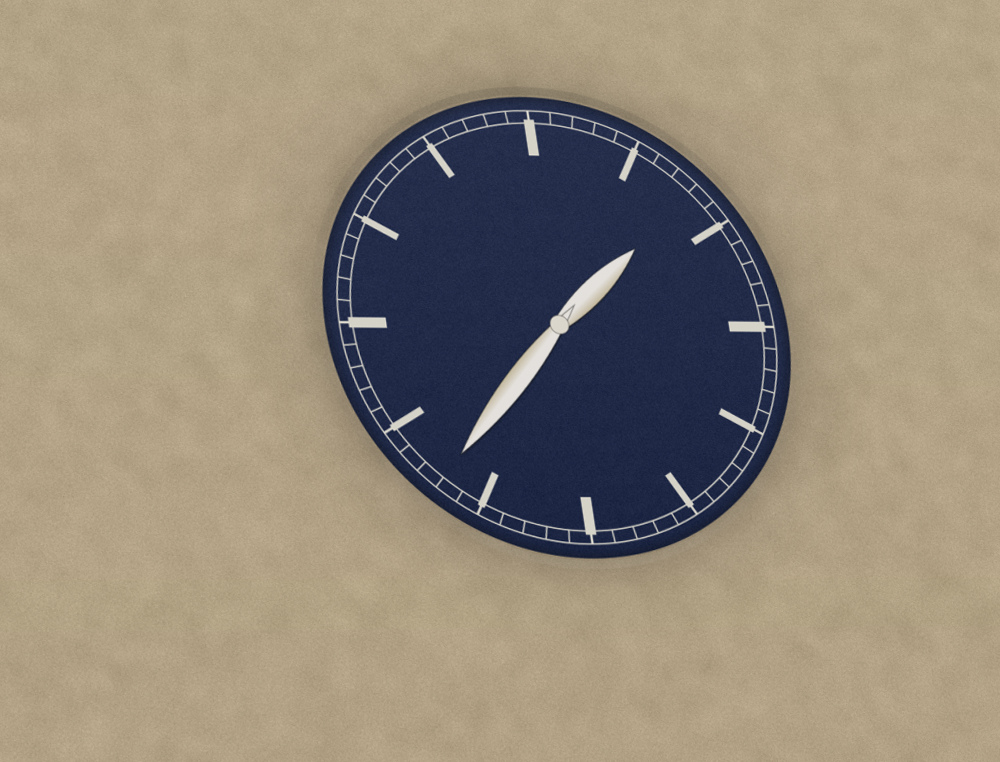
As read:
{"hour": 1, "minute": 37}
